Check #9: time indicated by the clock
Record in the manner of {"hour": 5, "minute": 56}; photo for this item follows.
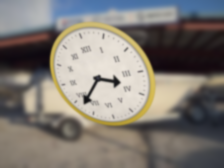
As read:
{"hour": 3, "minute": 38}
